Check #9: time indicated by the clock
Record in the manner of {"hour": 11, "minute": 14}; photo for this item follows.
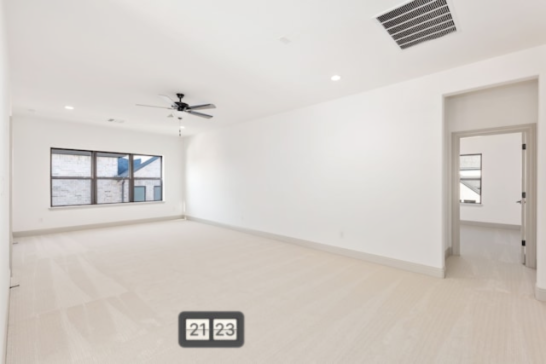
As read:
{"hour": 21, "minute": 23}
